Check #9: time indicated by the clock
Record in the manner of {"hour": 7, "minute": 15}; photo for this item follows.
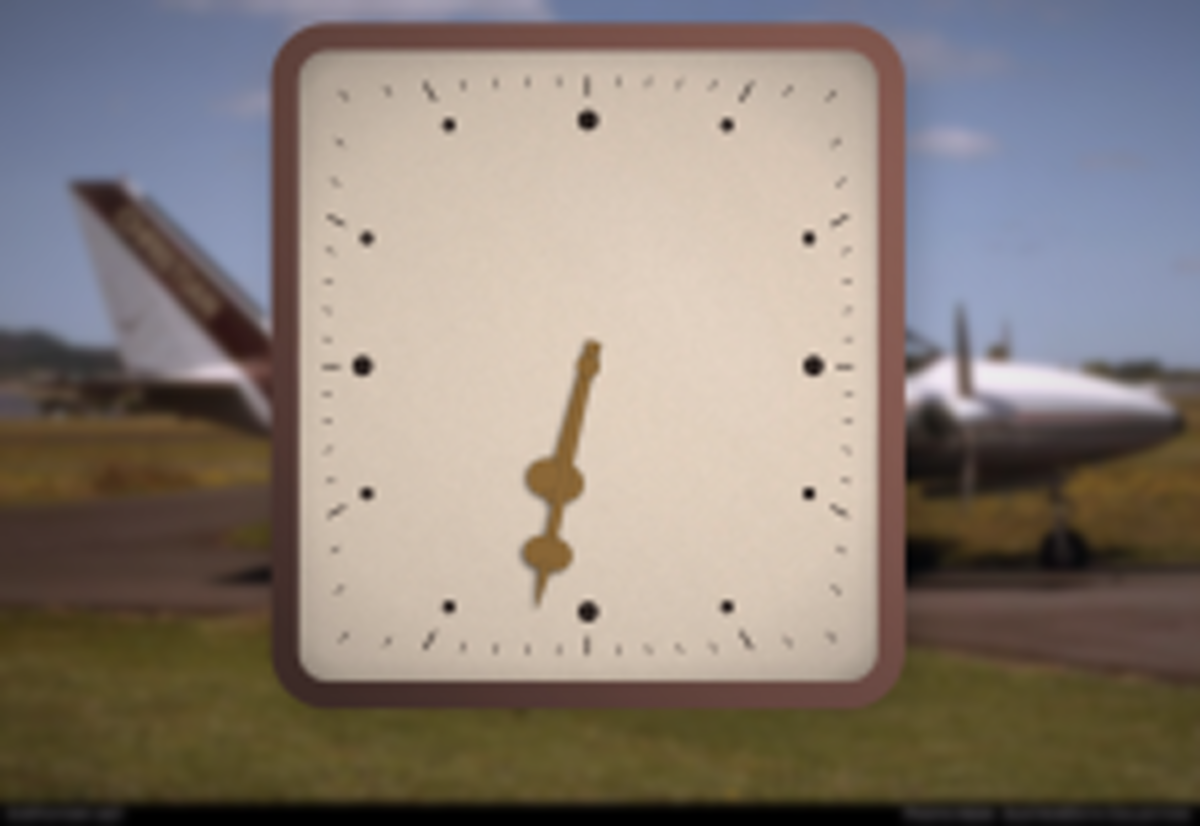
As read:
{"hour": 6, "minute": 32}
